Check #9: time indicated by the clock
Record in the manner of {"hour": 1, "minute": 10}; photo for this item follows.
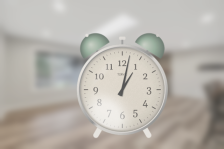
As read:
{"hour": 1, "minute": 2}
